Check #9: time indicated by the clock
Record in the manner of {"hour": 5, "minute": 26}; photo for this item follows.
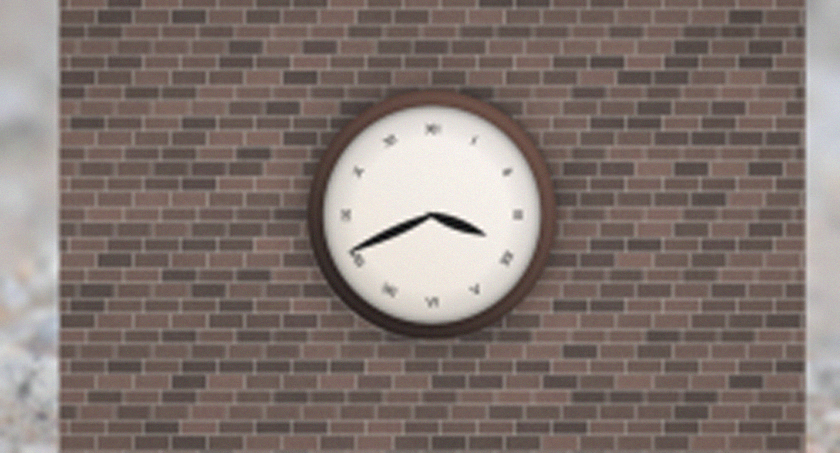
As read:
{"hour": 3, "minute": 41}
